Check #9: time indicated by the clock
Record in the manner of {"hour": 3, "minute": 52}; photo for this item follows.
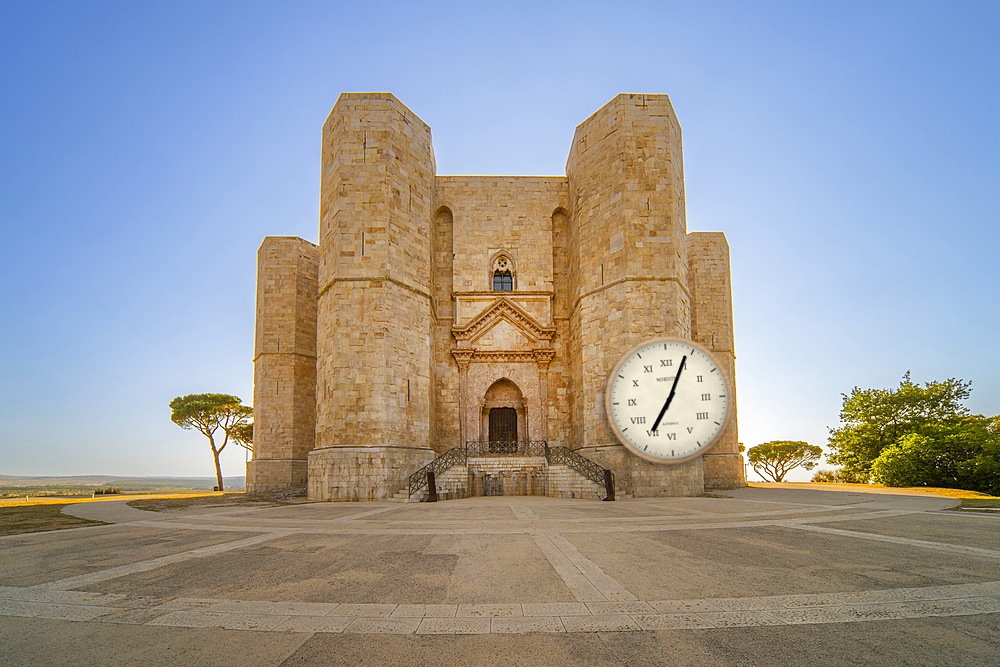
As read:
{"hour": 7, "minute": 4}
